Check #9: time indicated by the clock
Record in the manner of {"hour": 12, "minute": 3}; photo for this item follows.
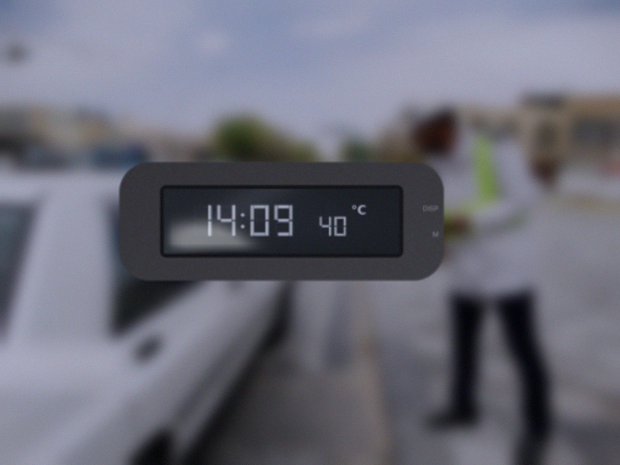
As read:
{"hour": 14, "minute": 9}
